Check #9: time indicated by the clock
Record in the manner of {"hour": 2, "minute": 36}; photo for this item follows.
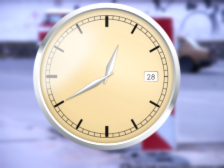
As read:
{"hour": 12, "minute": 40}
